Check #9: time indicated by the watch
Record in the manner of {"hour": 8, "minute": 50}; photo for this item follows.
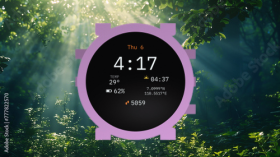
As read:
{"hour": 4, "minute": 17}
